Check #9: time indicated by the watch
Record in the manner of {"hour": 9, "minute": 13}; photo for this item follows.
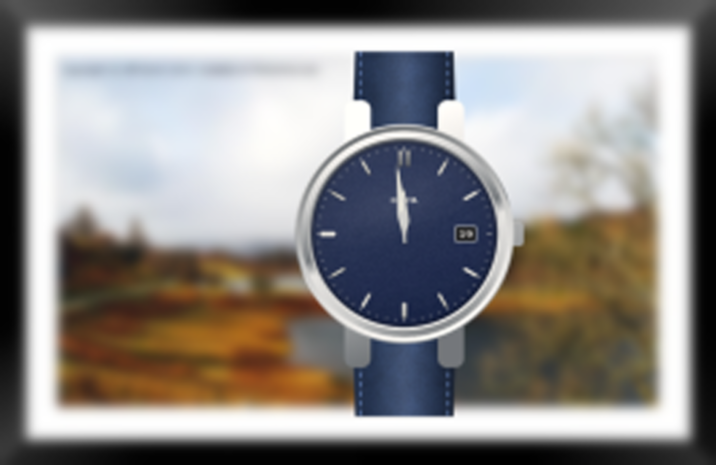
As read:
{"hour": 11, "minute": 59}
